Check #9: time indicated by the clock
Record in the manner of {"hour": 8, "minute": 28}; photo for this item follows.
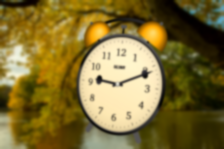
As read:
{"hour": 9, "minute": 11}
